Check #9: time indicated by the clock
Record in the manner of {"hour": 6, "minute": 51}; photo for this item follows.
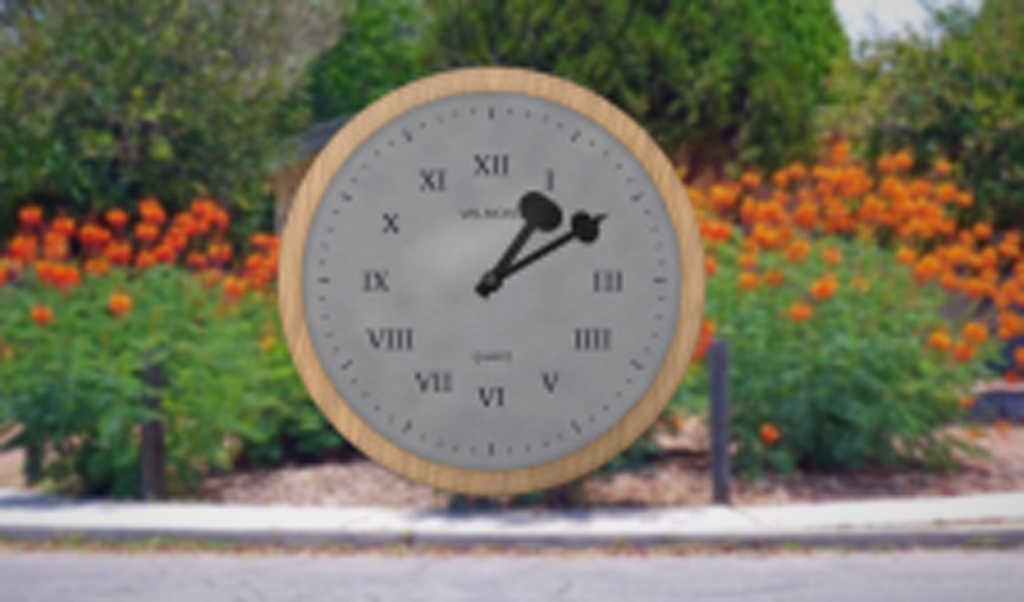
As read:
{"hour": 1, "minute": 10}
